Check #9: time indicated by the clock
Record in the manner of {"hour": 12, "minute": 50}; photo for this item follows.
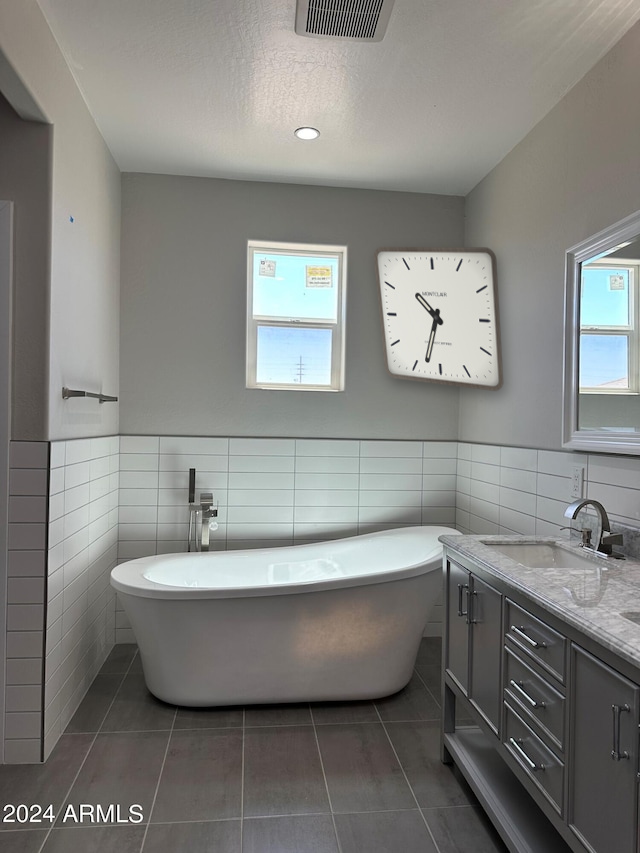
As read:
{"hour": 10, "minute": 33}
